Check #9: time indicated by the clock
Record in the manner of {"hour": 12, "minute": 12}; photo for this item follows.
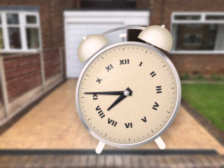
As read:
{"hour": 7, "minute": 46}
